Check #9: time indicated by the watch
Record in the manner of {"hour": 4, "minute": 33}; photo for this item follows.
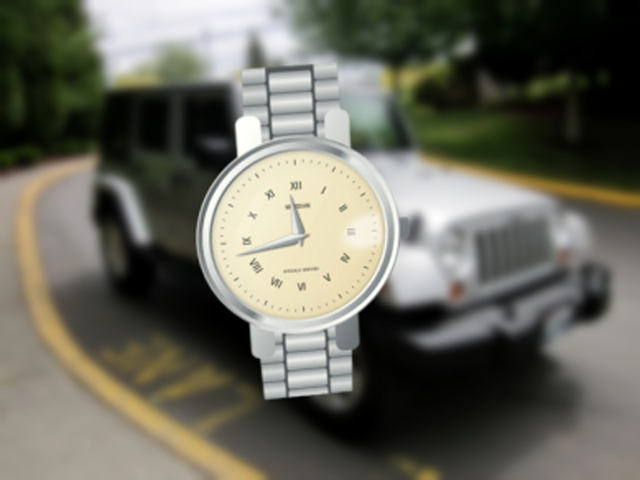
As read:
{"hour": 11, "minute": 43}
